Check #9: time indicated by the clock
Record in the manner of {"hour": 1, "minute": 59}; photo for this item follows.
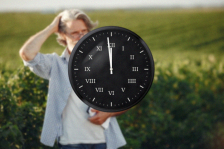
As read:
{"hour": 11, "minute": 59}
